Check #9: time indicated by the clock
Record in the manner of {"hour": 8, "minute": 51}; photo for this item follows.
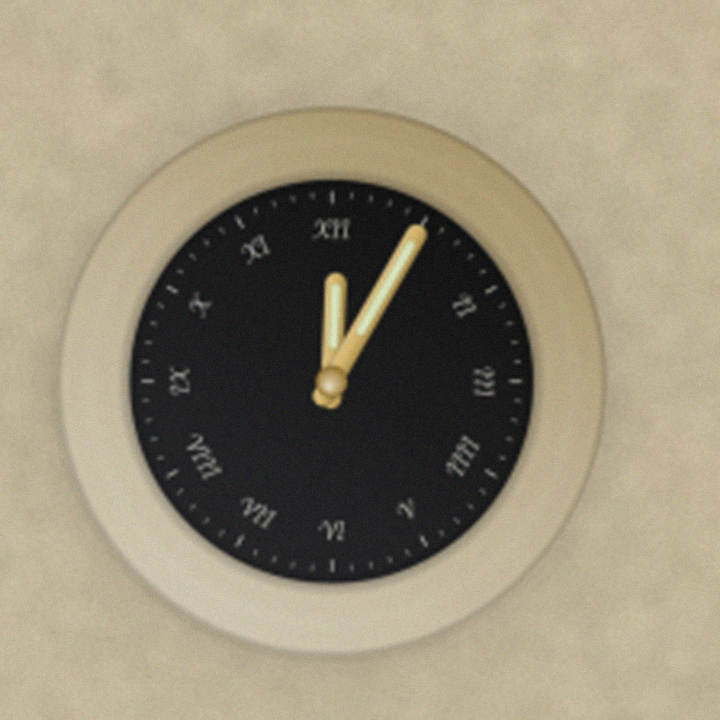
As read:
{"hour": 12, "minute": 5}
